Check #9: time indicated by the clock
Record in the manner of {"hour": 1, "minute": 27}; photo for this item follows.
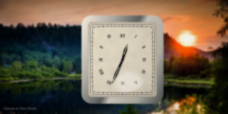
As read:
{"hour": 12, "minute": 34}
